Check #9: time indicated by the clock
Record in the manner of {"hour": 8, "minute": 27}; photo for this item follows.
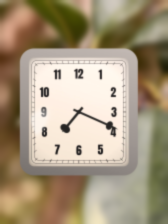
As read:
{"hour": 7, "minute": 19}
